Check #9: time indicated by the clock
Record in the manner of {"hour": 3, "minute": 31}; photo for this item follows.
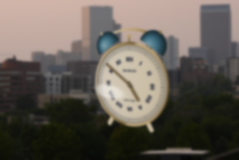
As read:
{"hour": 4, "minute": 51}
